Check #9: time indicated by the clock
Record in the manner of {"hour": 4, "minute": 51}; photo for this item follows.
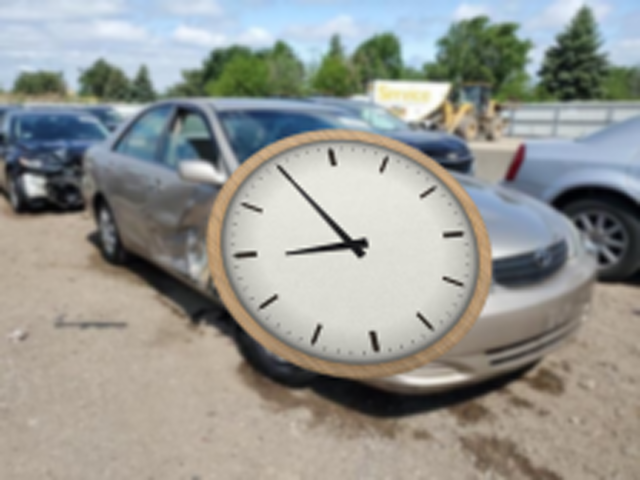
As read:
{"hour": 8, "minute": 55}
